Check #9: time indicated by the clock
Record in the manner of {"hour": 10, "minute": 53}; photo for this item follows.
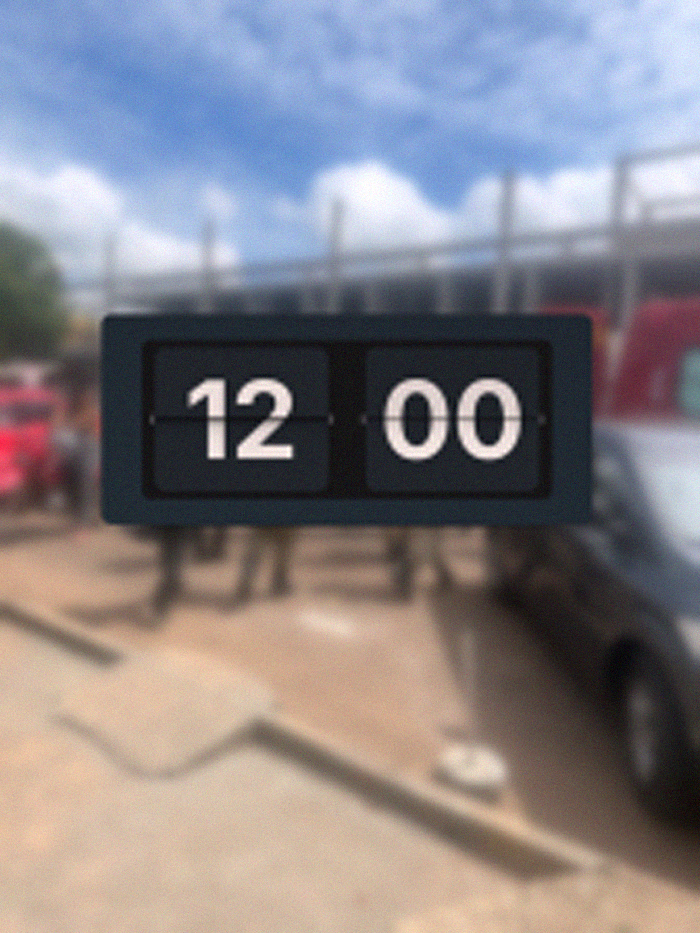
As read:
{"hour": 12, "minute": 0}
